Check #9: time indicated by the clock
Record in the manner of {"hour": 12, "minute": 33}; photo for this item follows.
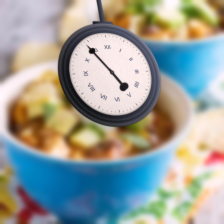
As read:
{"hour": 4, "minute": 54}
